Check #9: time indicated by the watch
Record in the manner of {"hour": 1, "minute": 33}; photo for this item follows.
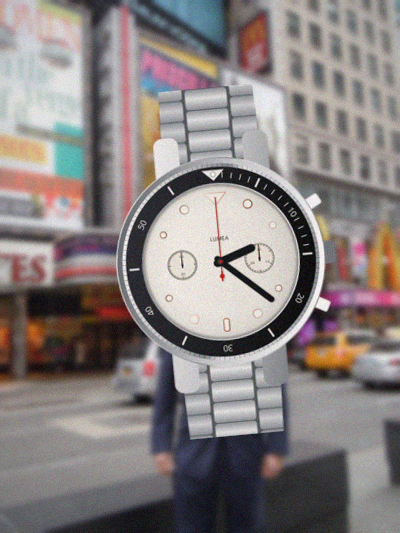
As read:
{"hour": 2, "minute": 22}
